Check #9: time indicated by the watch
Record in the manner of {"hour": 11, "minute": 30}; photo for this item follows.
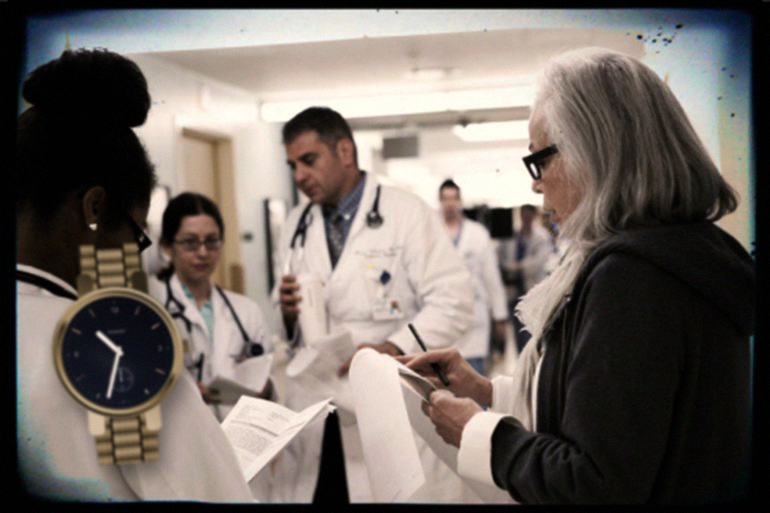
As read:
{"hour": 10, "minute": 33}
